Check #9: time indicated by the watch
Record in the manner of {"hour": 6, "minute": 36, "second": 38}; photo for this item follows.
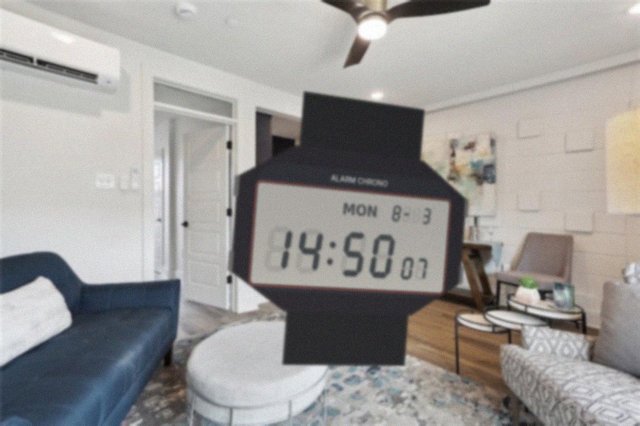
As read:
{"hour": 14, "minute": 50, "second": 7}
